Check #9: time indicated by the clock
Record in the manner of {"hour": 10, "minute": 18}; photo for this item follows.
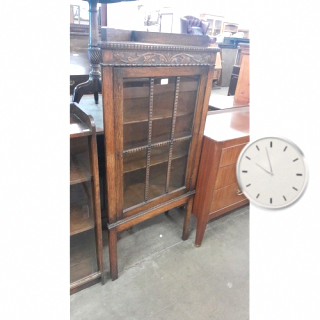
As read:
{"hour": 9, "minute": 58}
